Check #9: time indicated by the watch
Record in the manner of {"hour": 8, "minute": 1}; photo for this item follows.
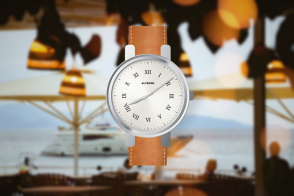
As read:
{"hour": 8, "minute": 9}
